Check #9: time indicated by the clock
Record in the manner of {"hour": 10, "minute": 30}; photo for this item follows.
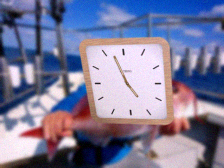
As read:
{"hour": 4, "minute": 57}
